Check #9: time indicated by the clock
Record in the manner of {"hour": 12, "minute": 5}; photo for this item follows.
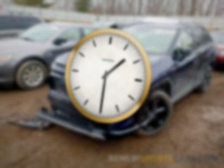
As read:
{"hour": 1, "minute": 30}
